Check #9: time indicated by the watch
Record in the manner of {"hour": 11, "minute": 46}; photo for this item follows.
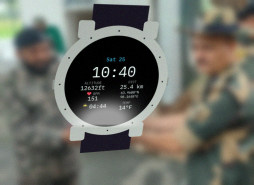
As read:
{"hour": 10, "minute": 40}
